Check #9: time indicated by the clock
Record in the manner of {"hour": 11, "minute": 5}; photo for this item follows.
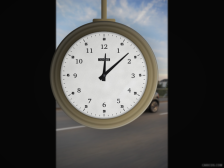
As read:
{"hour": 12, "minute": 8}
